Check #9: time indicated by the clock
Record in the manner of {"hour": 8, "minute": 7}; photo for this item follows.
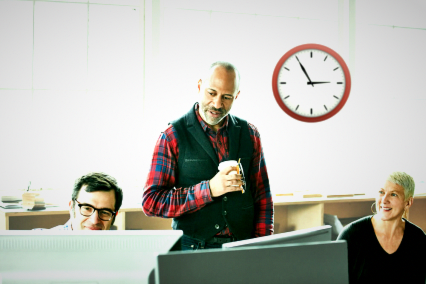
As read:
{"hour": 2, "minute": 55}
